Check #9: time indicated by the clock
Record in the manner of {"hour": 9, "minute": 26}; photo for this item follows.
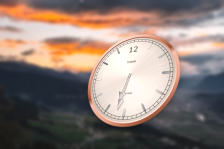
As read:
{"hour": 6, "minute": 32}
